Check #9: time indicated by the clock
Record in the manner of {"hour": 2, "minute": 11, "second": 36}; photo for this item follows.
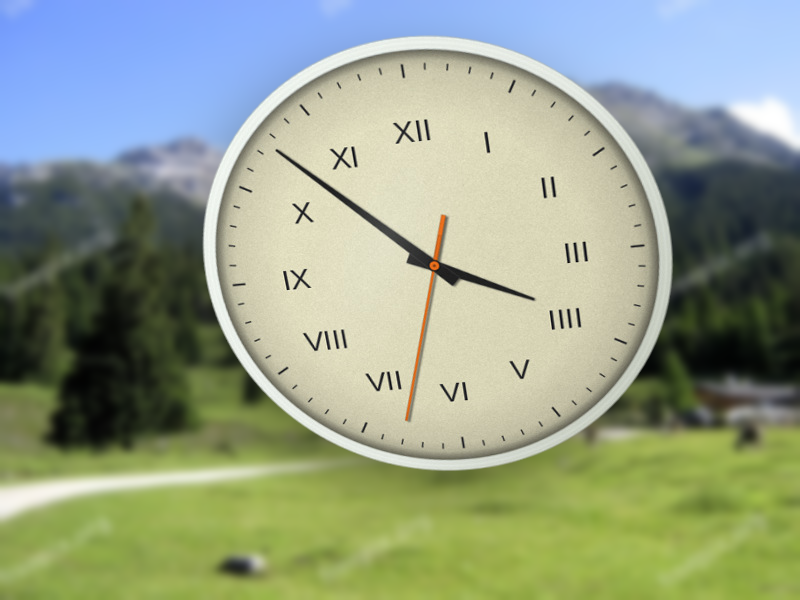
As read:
{"hour": 3, "minute": 52, "second": 33}
